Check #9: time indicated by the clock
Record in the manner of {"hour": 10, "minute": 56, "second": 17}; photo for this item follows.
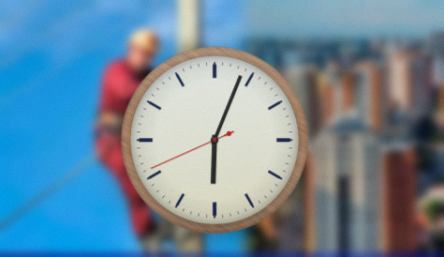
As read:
{"hour": 6, "minute": 3, "second": 41}
